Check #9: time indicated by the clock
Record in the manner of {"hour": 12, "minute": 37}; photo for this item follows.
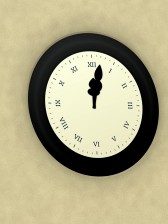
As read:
{"hour": 12, "minute": 2}
